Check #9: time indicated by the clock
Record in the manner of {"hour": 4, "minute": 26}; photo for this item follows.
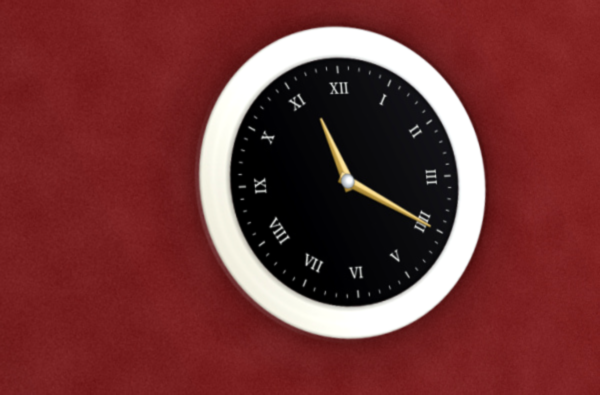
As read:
{"hour": 11, "minute": 20}
